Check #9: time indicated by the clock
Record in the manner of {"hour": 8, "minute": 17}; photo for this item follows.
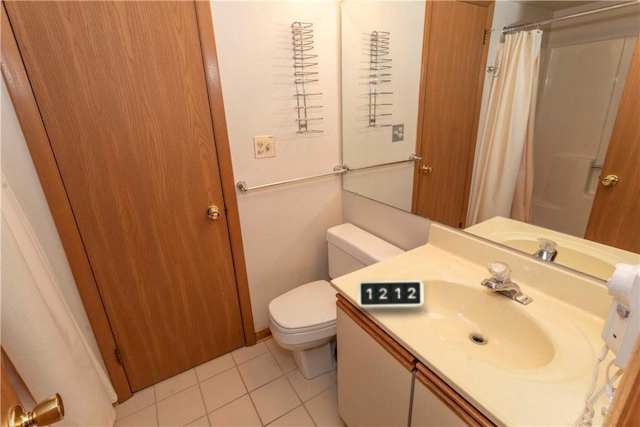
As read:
{"hour": 12, "minute": 12}
